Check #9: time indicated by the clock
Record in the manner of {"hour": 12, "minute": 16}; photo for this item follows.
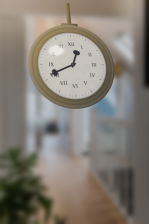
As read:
{"hour": 12, "minute": 41}
